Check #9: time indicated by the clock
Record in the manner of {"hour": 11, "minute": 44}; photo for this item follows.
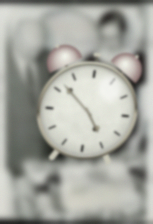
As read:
{"hour": 4, "minute": 52}
